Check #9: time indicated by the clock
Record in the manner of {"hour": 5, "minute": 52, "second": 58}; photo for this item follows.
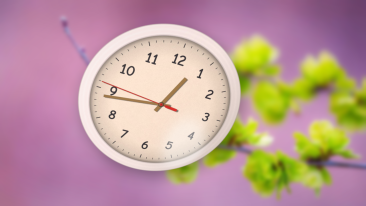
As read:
{"hour": 12, "minute": 43, "second": 46}
